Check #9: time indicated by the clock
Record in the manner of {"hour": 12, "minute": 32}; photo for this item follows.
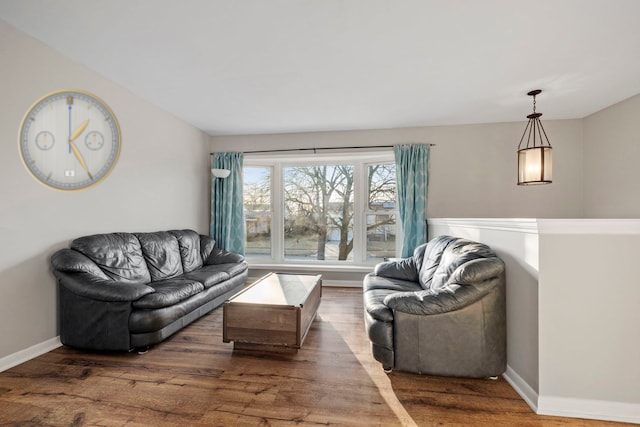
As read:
{"hour": 1, "minute": 25}
